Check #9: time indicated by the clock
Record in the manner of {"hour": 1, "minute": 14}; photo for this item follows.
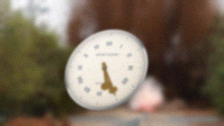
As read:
{"hour": 5, "minute": 25}
